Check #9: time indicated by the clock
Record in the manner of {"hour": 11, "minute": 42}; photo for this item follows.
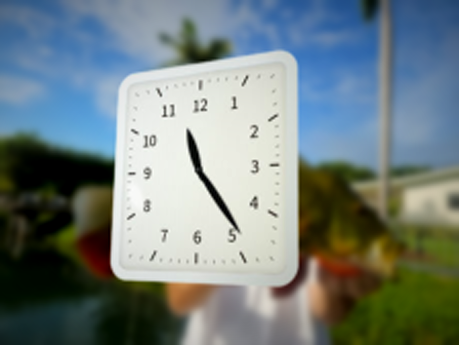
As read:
{"hour": 11, "minute": 24}
